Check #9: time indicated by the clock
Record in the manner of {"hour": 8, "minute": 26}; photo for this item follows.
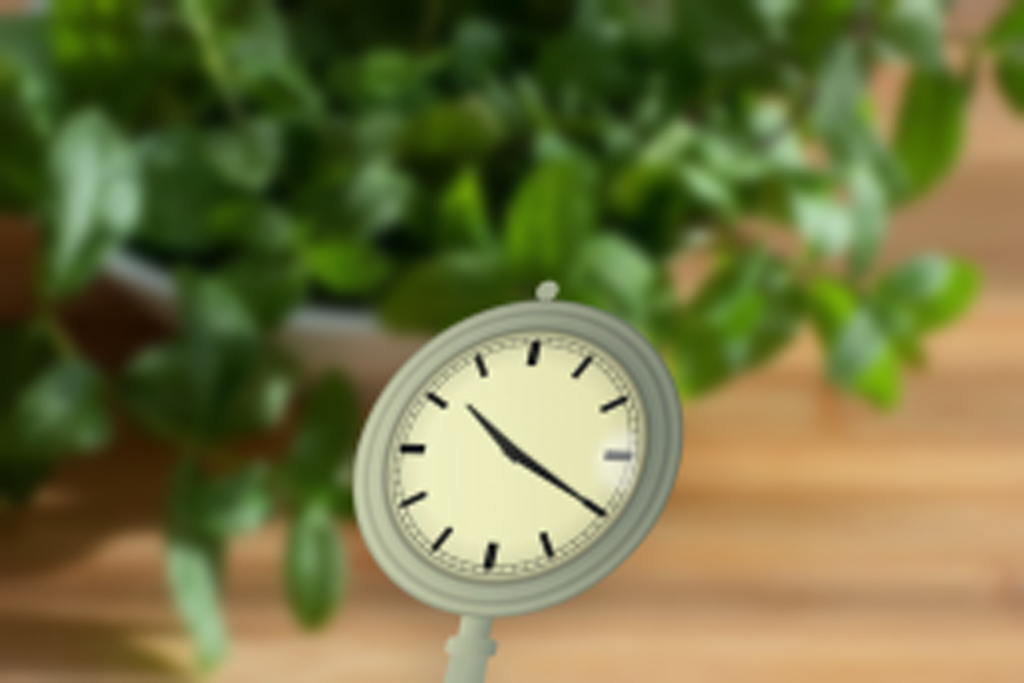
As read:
{"hour": 10, "minute": 20}
